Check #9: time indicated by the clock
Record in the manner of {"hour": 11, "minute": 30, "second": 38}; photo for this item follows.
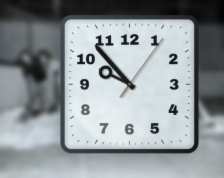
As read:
{"hour": 9, "minute": 53, "second": 6}
